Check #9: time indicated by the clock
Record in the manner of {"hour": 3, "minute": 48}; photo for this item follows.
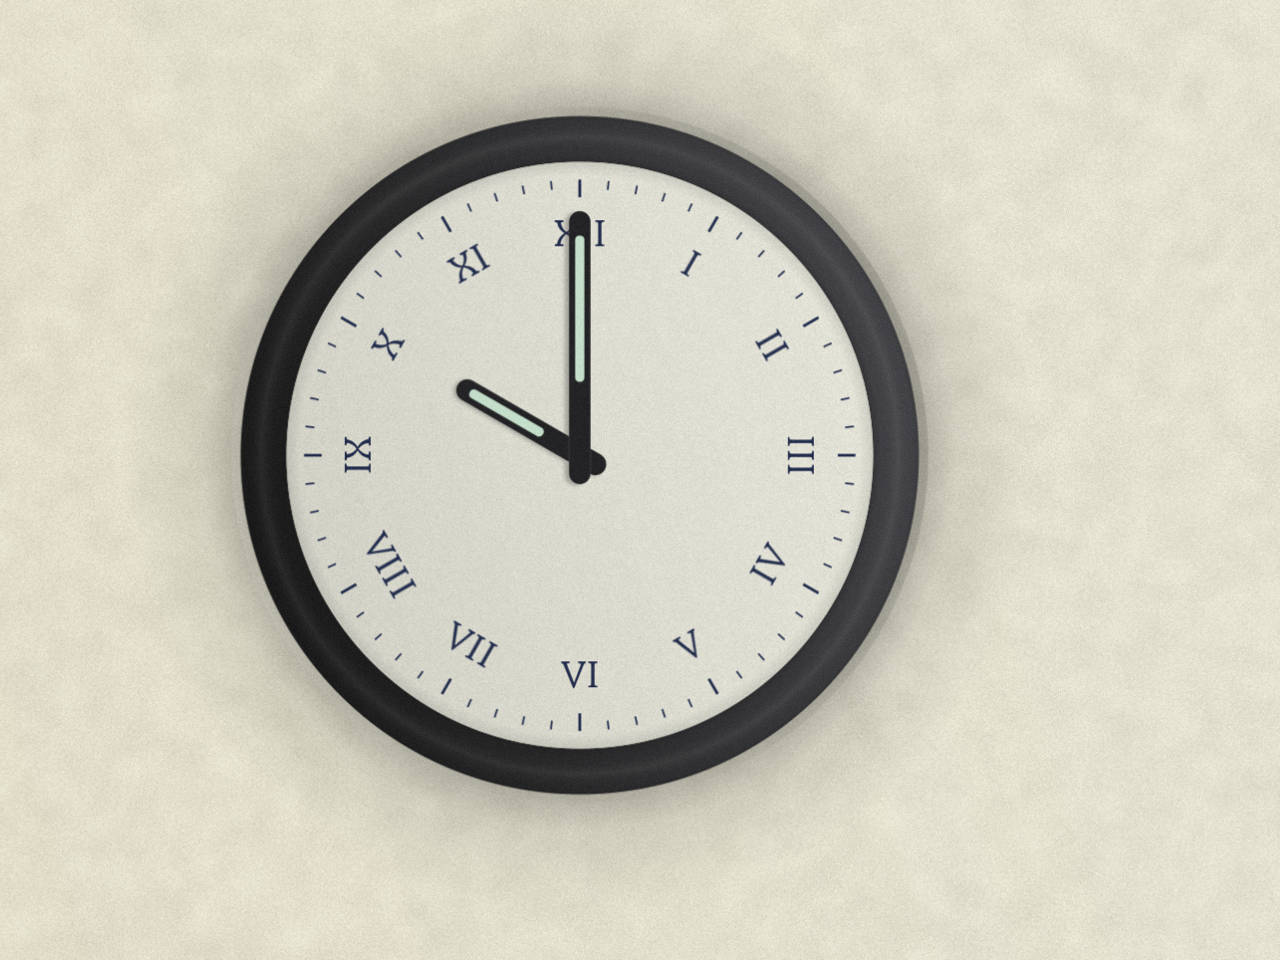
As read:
{"hour": 10, "minute": 0}
